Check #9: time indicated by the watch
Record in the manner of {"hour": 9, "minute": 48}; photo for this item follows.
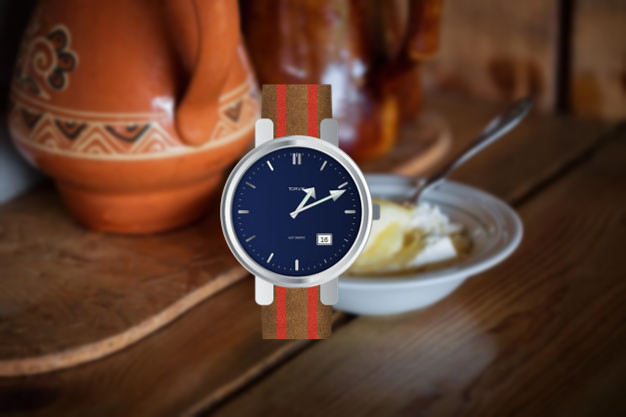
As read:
{"hour": 1, "minute": 11}
